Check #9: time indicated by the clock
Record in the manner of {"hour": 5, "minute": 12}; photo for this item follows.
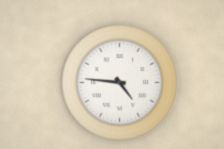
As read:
{"hour": 4, "minute": 46}
